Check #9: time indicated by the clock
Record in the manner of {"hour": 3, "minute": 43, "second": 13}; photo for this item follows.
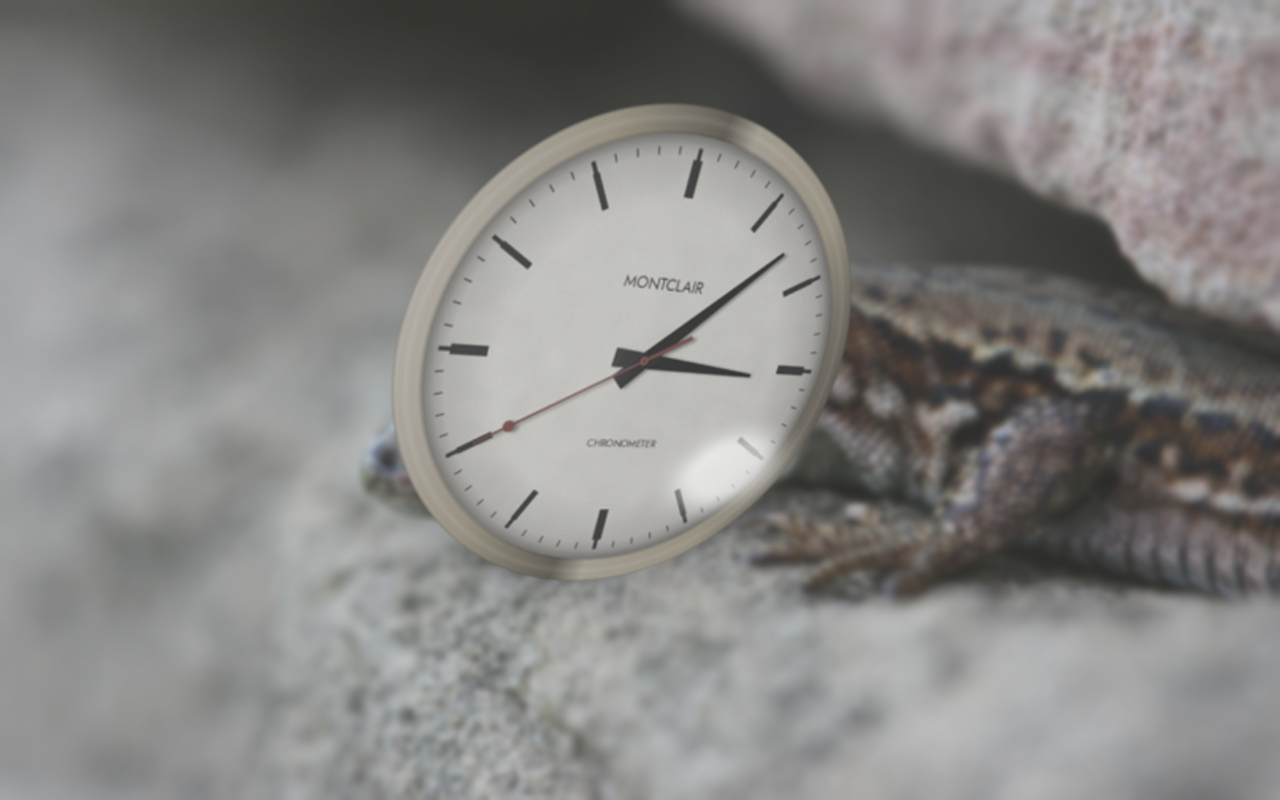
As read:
{"hour": 3, "minute": 7, "second": 40}
